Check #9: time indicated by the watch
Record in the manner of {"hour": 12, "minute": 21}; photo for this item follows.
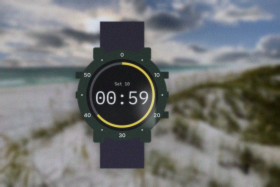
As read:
{"hour": 0, "minute": 59}
